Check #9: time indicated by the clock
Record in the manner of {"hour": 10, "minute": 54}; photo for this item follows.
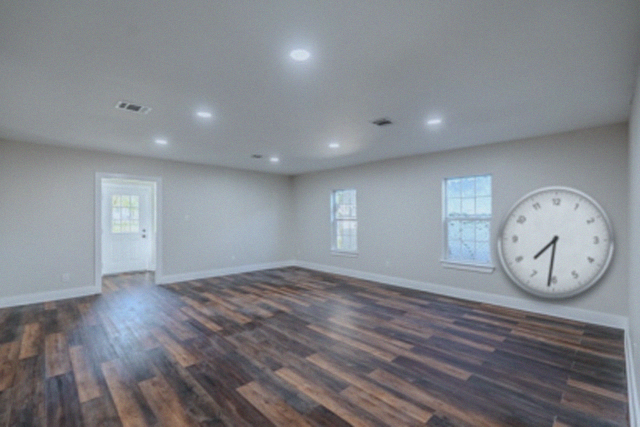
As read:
{"hour": 7, "minute": 31}
